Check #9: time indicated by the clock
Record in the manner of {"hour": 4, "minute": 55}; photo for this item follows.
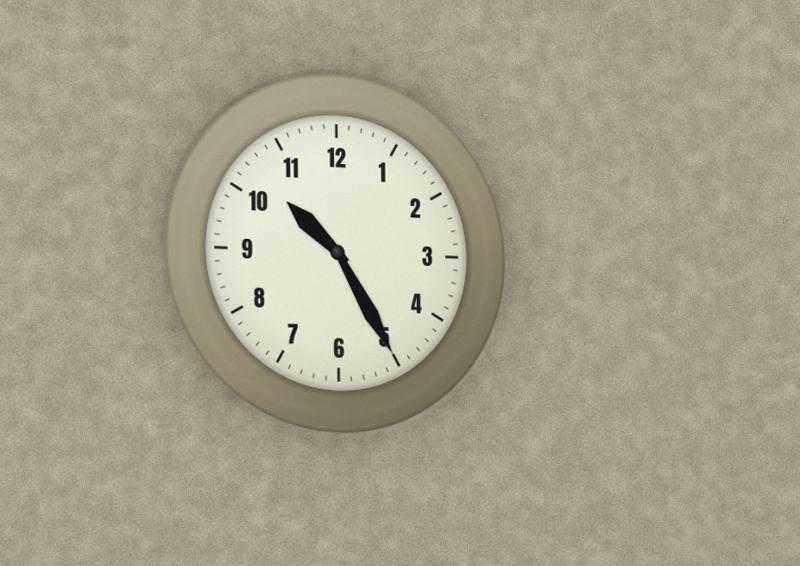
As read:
{"hour": 10, "minute": 25}
